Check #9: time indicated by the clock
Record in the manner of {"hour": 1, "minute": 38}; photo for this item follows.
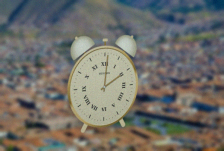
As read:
{"hour": 2, "minute": 1}
